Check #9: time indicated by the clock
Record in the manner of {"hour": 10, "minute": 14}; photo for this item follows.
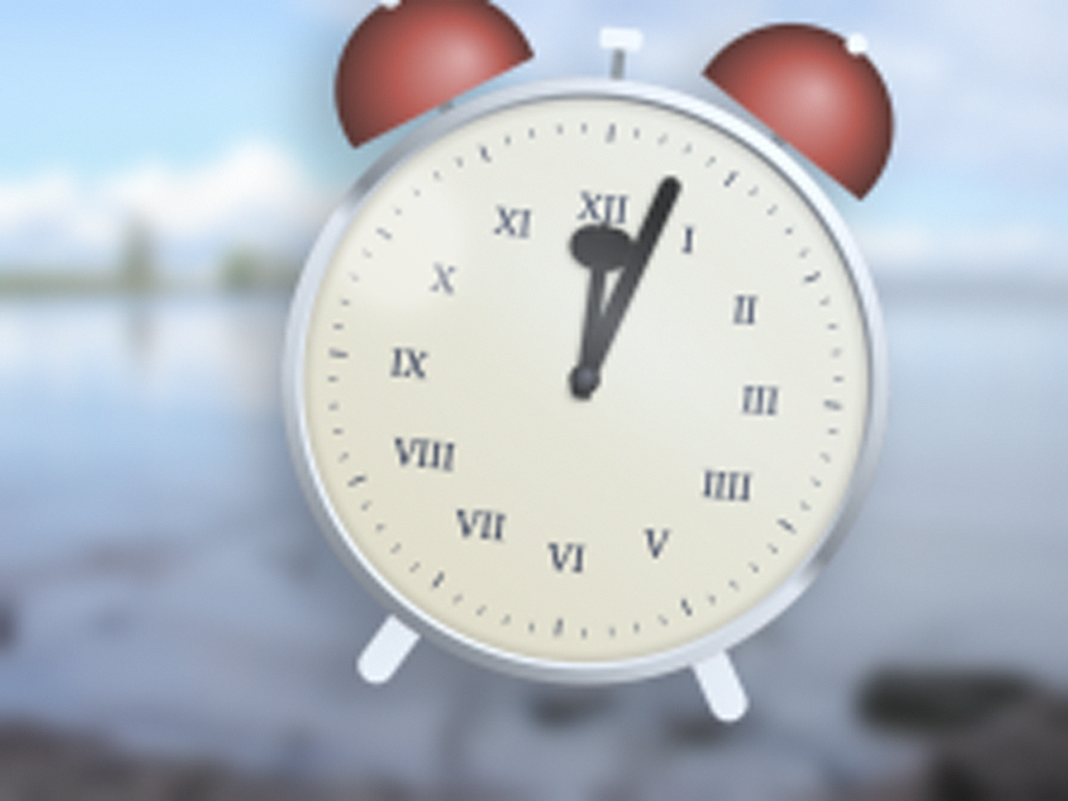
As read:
{"hour": 12, "minute": 3}
